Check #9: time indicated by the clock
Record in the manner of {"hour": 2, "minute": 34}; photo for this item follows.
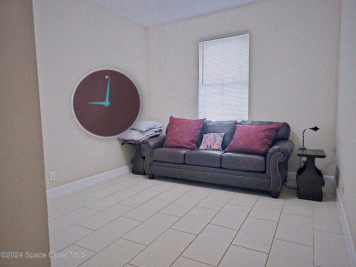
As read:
{"hour": 9, "minute": 1}
